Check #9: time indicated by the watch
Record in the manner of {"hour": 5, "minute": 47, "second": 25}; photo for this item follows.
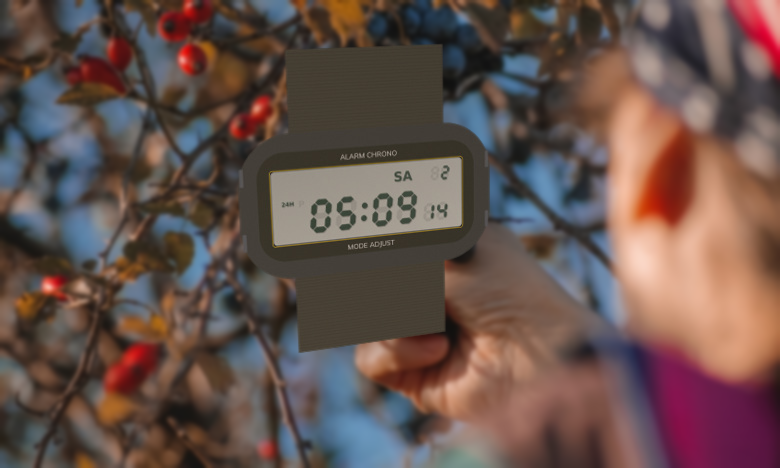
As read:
{"hour": 5, "minute": 9, "second": 14}
